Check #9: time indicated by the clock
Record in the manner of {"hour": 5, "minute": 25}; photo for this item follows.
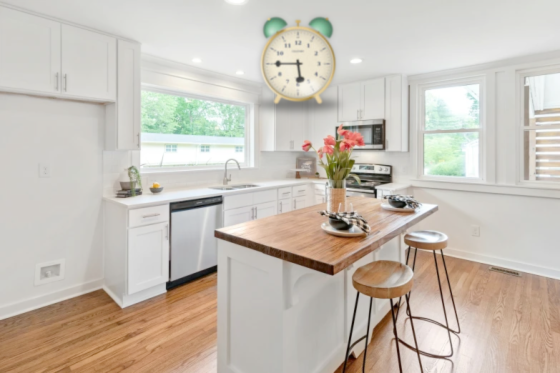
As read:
{"hour": 5, "minute": 45}
